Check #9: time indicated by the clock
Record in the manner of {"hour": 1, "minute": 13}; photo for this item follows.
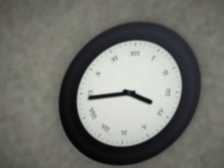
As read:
{"hour": 3, "minute": 44}
